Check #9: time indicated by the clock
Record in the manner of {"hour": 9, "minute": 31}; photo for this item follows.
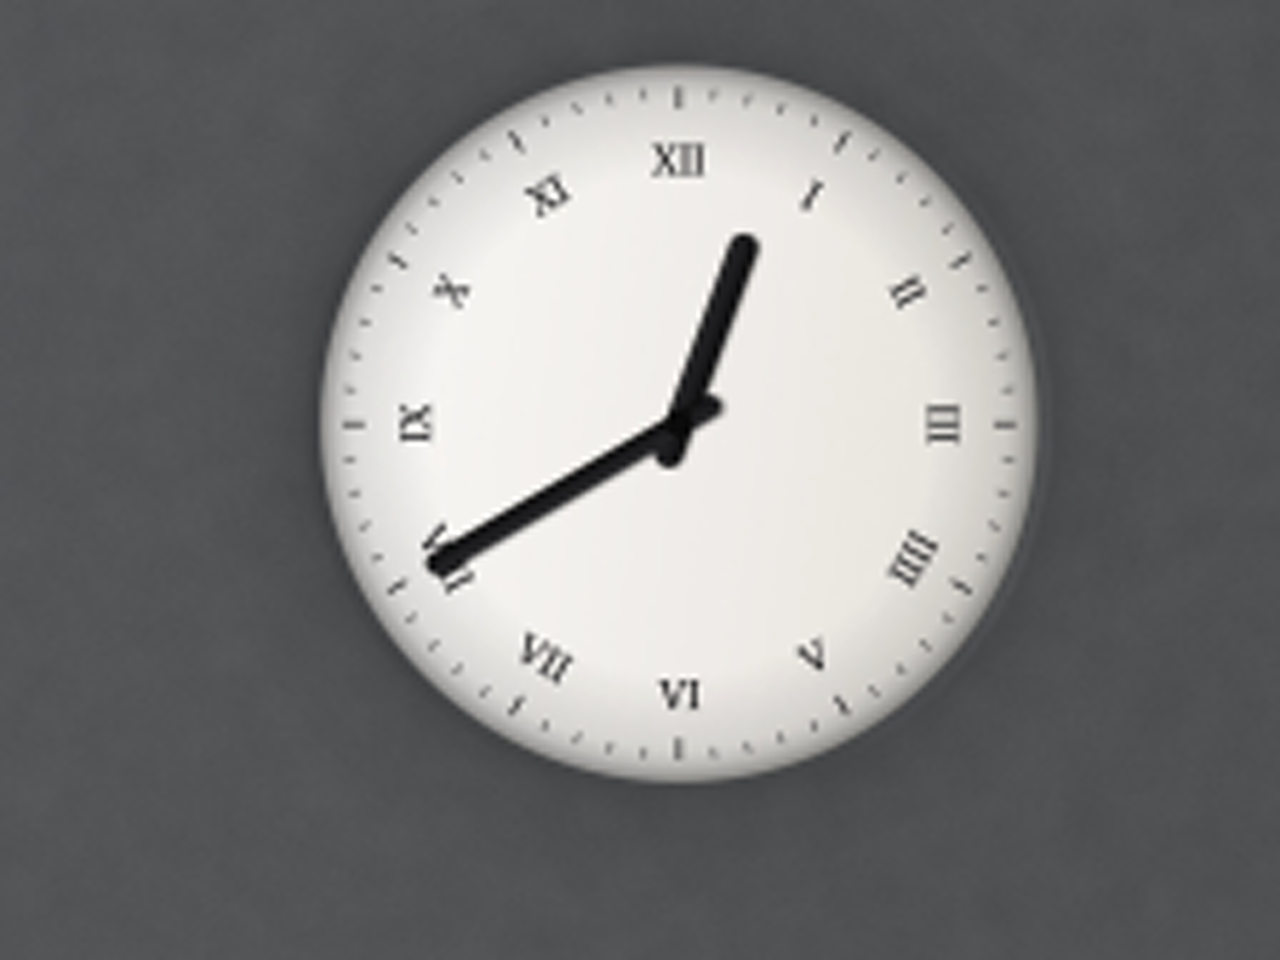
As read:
{"hour": 12, "minute": 40}
